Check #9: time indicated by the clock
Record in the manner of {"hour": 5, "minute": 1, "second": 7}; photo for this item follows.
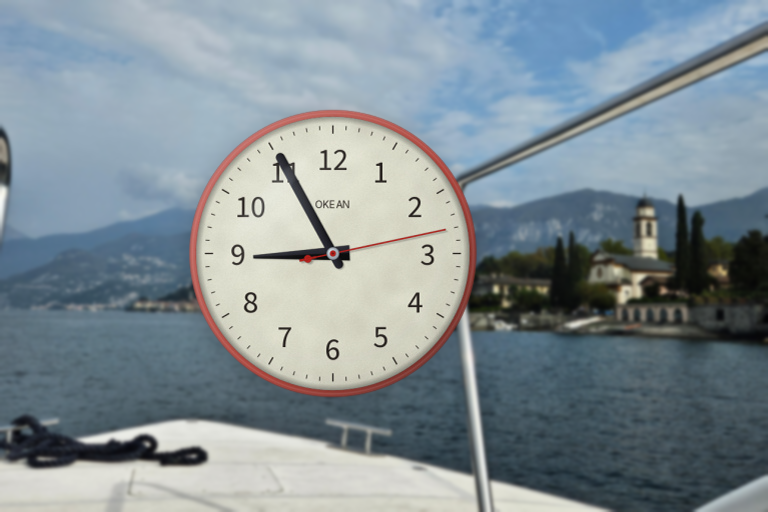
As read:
{"hour": 8, "minute": 55, "second": 13}
